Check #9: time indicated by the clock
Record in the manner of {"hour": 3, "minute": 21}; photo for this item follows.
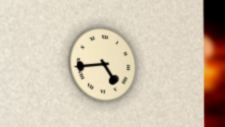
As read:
{"hour": 4, "minute": 43}
